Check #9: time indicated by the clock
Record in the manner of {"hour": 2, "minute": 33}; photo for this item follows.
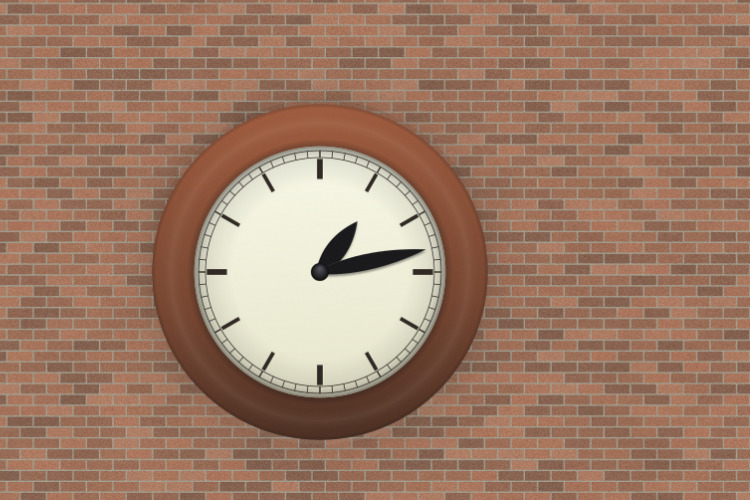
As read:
{"hour": 1, "minute": 13}
